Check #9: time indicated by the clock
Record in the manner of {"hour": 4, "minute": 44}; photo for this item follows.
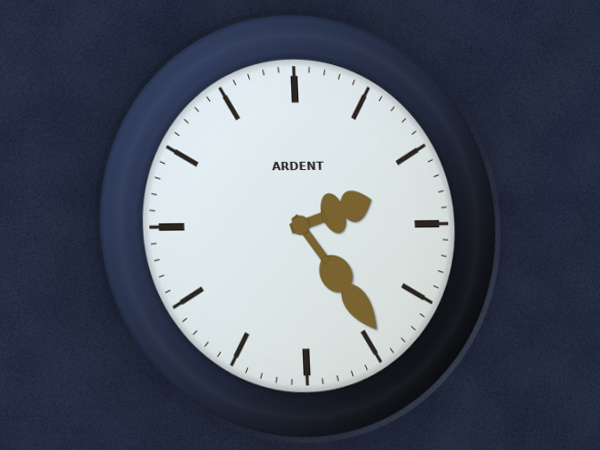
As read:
{"hour": 2, "minute": 24}
